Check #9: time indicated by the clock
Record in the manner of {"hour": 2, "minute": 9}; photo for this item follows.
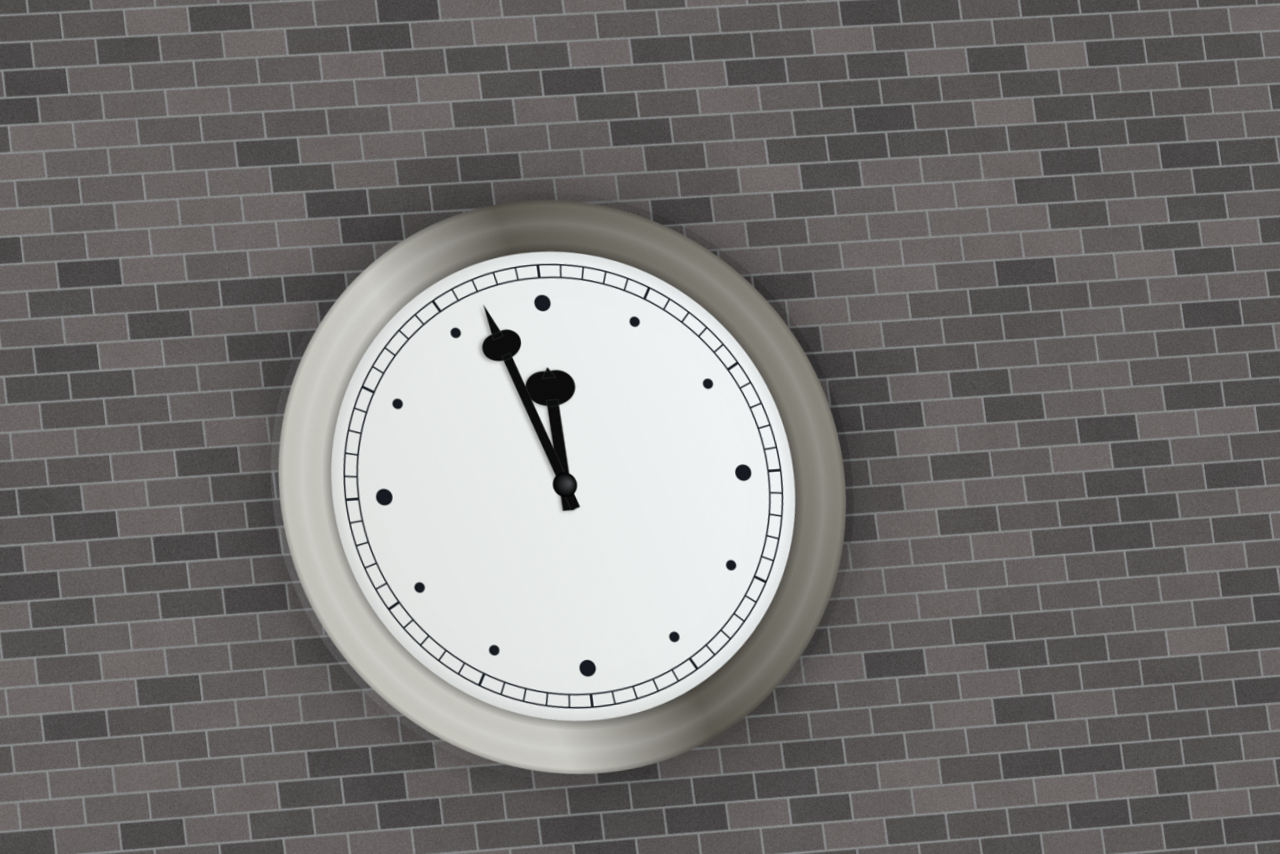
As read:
{"hour": 11, "minute": 57}
